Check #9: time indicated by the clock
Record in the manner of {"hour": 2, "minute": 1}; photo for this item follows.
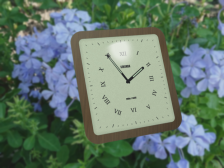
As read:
{"hour": 1, "minute": 55}
